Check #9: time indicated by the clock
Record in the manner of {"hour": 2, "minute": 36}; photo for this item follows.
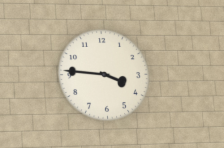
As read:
{"hour": 3, "minute": 46}
